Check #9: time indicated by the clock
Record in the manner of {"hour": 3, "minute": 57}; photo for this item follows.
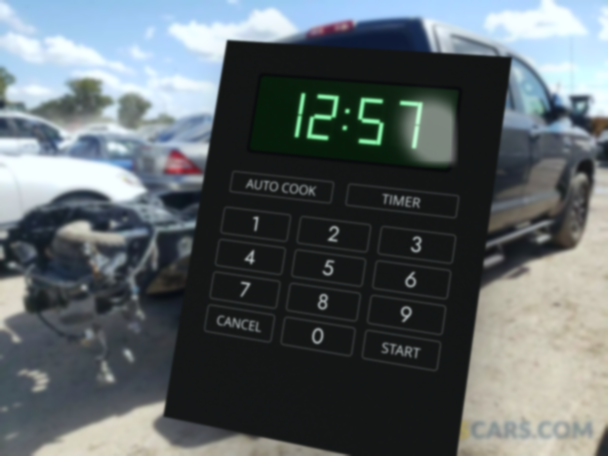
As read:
{"hour": 12, "minute": 57}
